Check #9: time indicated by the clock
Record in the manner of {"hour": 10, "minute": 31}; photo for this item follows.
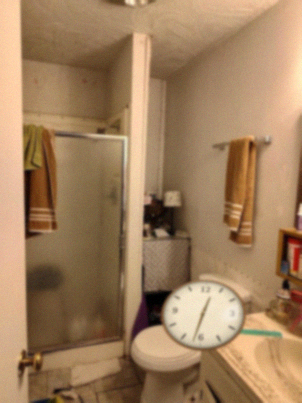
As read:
{"hour": 12, "minute": 32}
